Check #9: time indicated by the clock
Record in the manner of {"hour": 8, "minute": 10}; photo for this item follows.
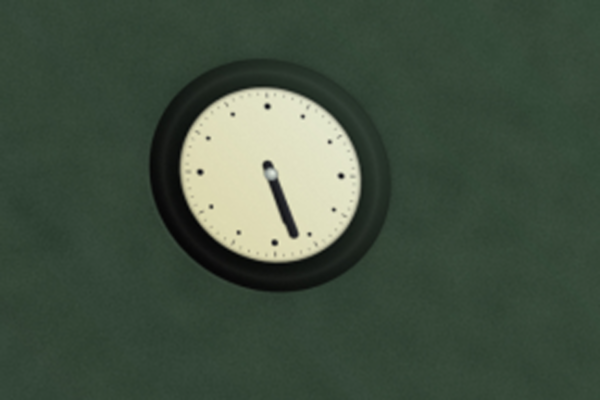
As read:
{"hour": 5, "minute": 27}
